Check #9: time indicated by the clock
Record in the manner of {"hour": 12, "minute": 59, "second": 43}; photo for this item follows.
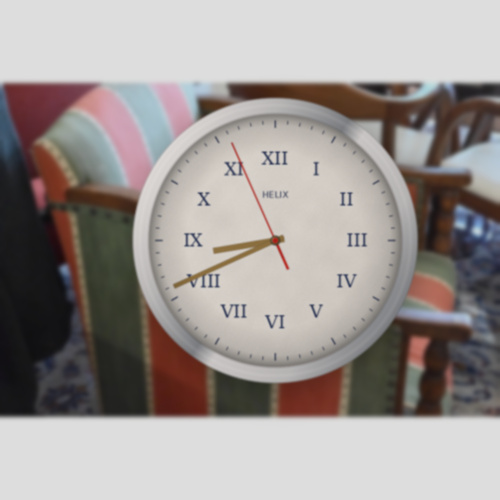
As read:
{"hour": 8, "minute": 40, "second": 56}
